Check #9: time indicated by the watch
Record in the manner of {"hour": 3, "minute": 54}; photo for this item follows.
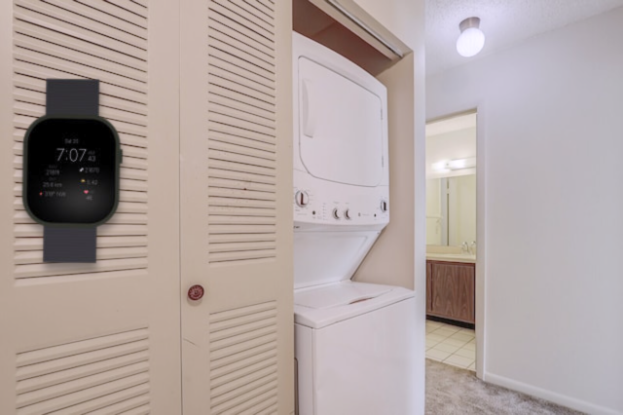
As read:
{"hour": 7, "minute": 7}
